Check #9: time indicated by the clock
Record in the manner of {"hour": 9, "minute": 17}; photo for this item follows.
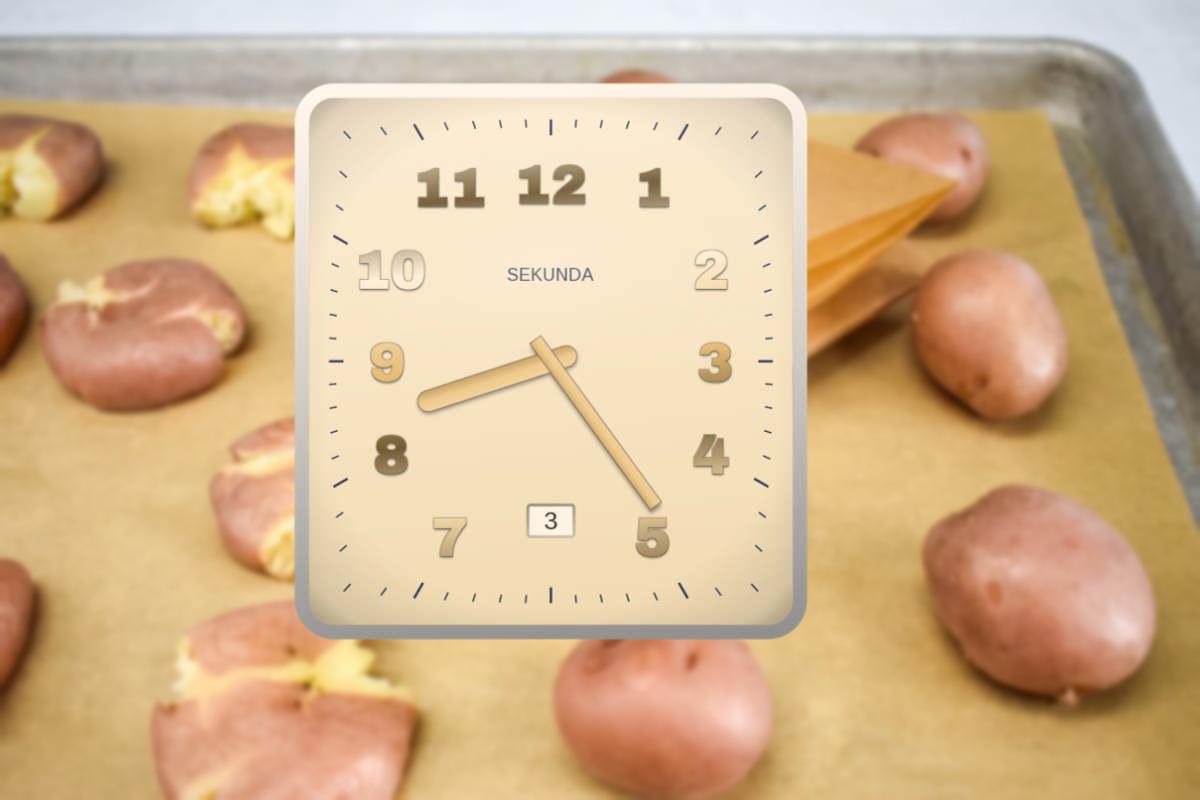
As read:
{"hour": 8, "minute": 24}
